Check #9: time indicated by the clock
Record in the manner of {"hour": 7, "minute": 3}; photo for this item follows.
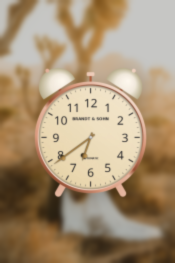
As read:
{"hour": 6, "minute": 39}
